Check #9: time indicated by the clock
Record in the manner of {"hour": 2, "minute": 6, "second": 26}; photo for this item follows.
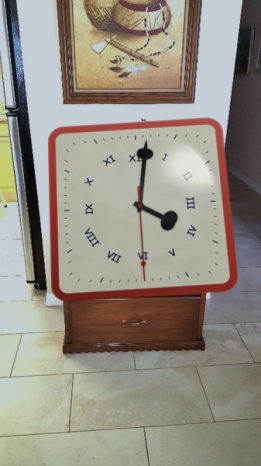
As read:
{"hour": 4, "minute": 1, "second": 30}
